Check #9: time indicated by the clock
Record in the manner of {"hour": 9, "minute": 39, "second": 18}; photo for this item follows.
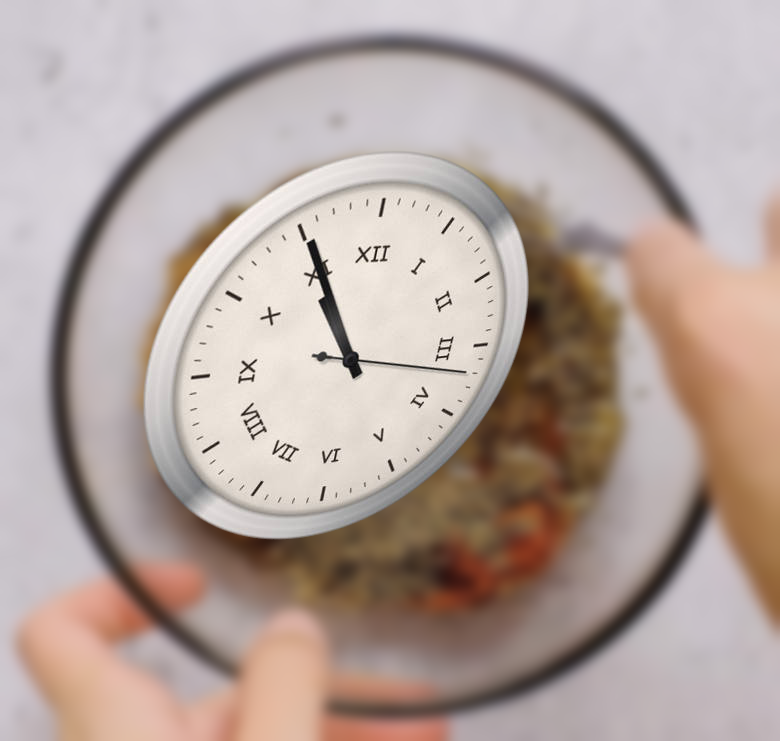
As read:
{"hour": 10, "minute": 55, "second": 17}
